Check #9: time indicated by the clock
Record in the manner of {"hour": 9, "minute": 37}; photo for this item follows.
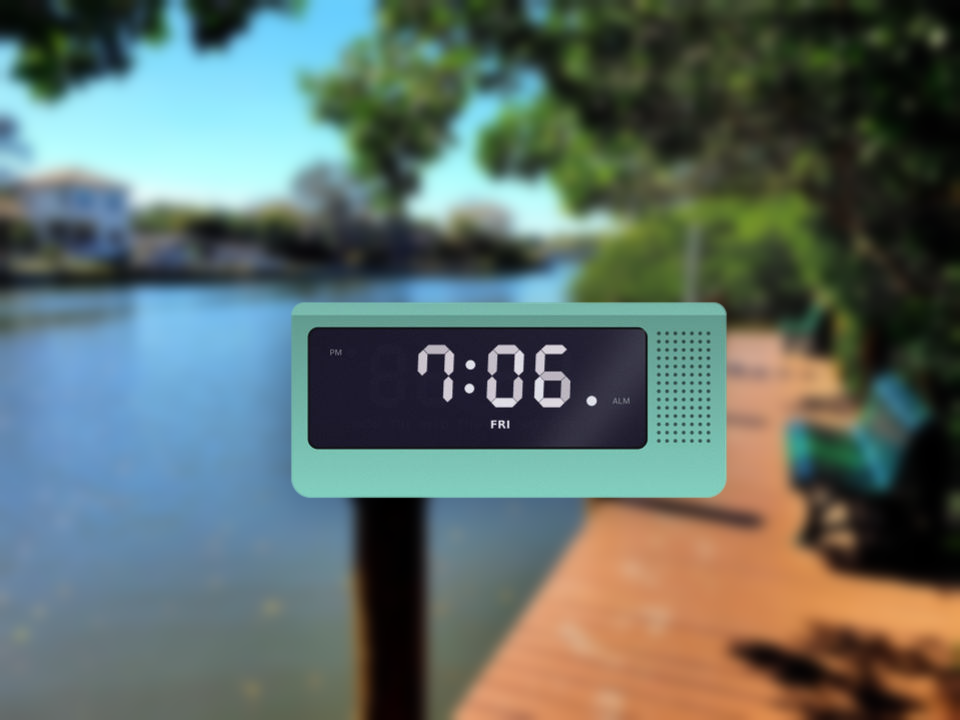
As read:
{"hour": 7, "minute": 6}
